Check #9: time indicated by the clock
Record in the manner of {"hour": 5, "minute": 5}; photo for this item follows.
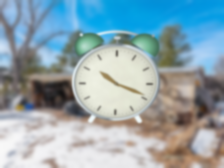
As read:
{"hour": 10, "minute": 19}
